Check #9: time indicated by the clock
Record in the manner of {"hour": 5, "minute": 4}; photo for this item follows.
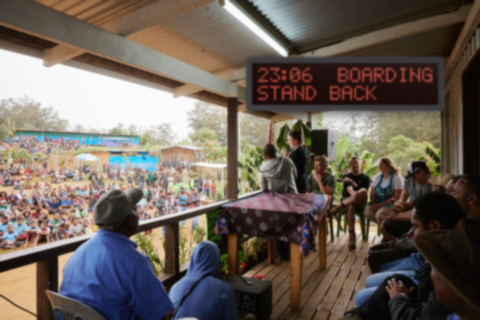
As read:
{"hour": 23, "minute": 6}
